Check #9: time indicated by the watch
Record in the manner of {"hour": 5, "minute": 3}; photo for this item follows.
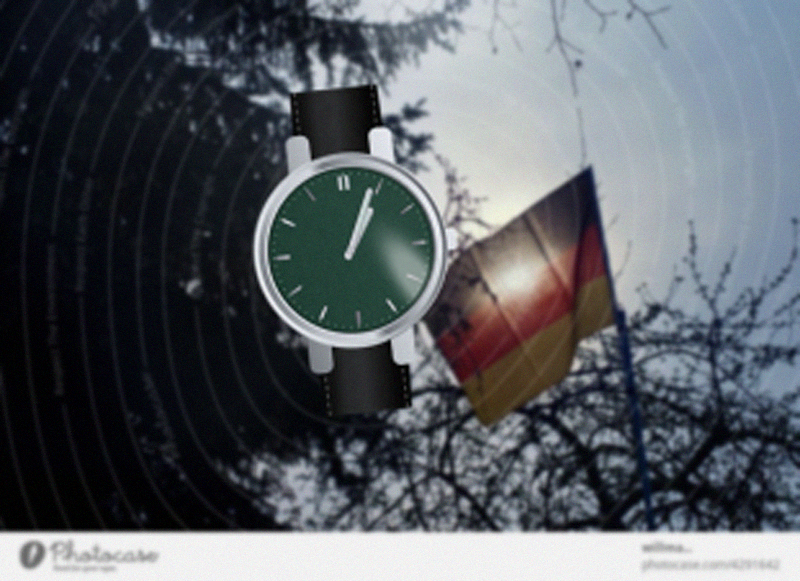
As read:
{"hour": 1, "minute": 4}
